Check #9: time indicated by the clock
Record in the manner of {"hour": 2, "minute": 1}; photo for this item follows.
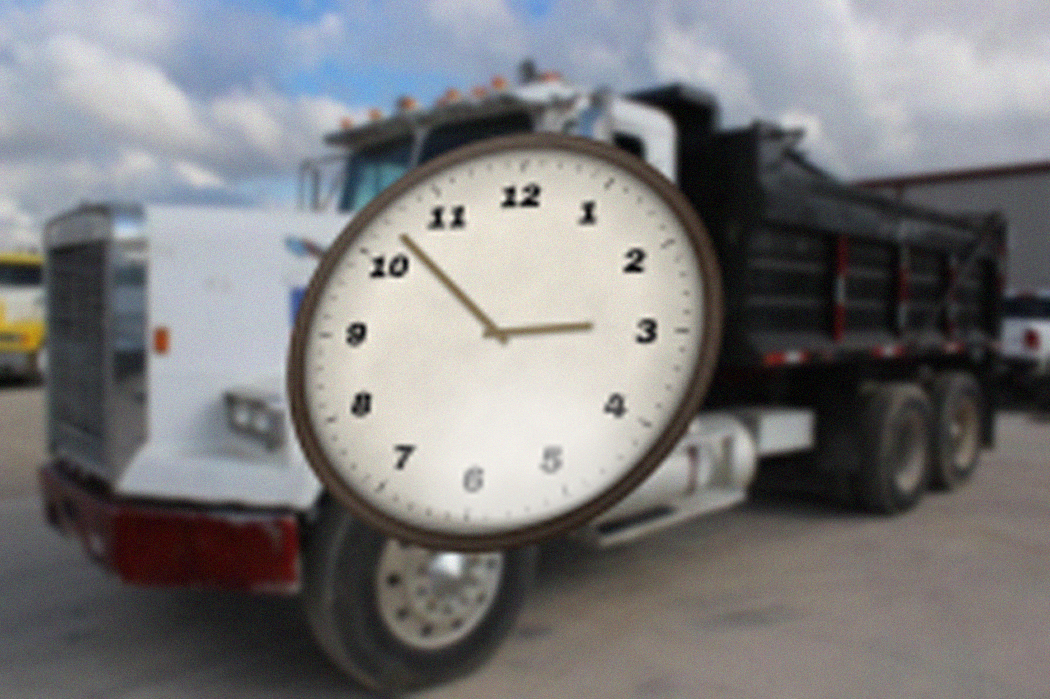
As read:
{"hour": 2, "minute": 52}
